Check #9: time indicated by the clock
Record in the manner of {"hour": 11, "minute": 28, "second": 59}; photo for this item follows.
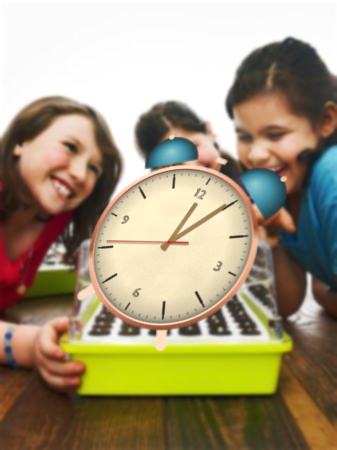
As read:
{"hour": 12, "minute": 4, "second": 41}
